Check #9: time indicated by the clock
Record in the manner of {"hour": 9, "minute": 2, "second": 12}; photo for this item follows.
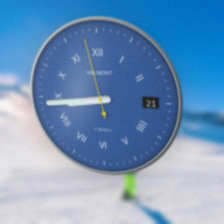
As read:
{"hour": 8, "minute": 43, "second": 58}
